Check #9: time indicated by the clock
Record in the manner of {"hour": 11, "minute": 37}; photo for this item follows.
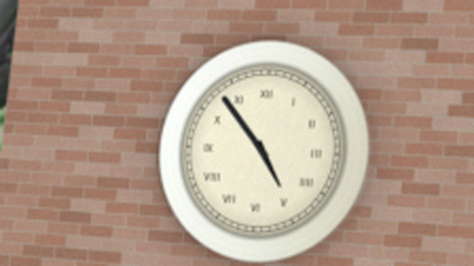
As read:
{"hour": 4, "minute": 53}
